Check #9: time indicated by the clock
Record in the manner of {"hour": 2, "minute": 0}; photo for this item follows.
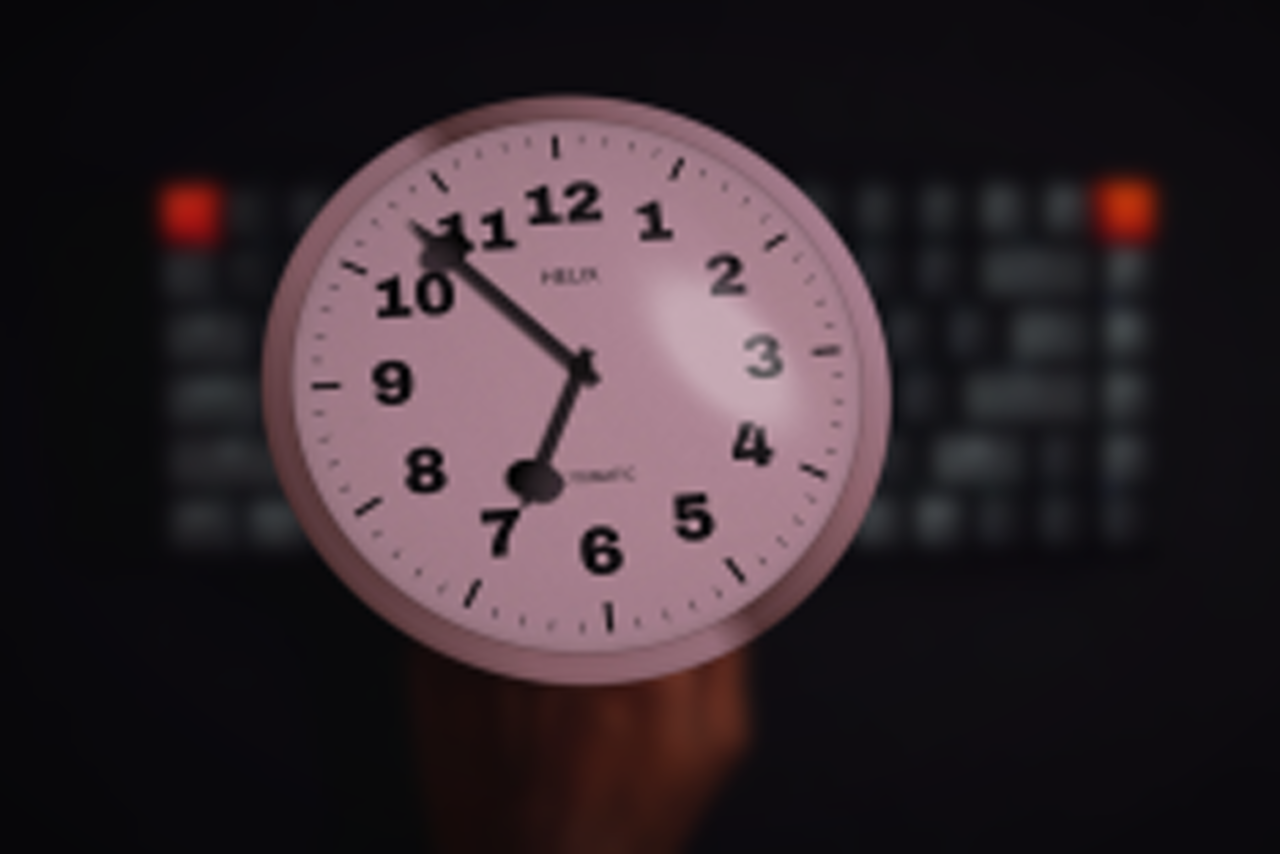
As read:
{"hour": 6, "minute": 53}
